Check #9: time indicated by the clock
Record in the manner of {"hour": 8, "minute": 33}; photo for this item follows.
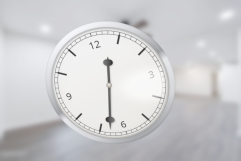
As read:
{"hour": 12, "minute": 33}
